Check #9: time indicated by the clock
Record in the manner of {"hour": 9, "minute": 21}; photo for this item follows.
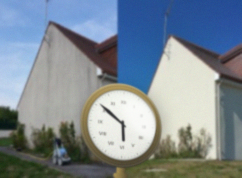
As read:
{"hour": 5, "minute": 51}
